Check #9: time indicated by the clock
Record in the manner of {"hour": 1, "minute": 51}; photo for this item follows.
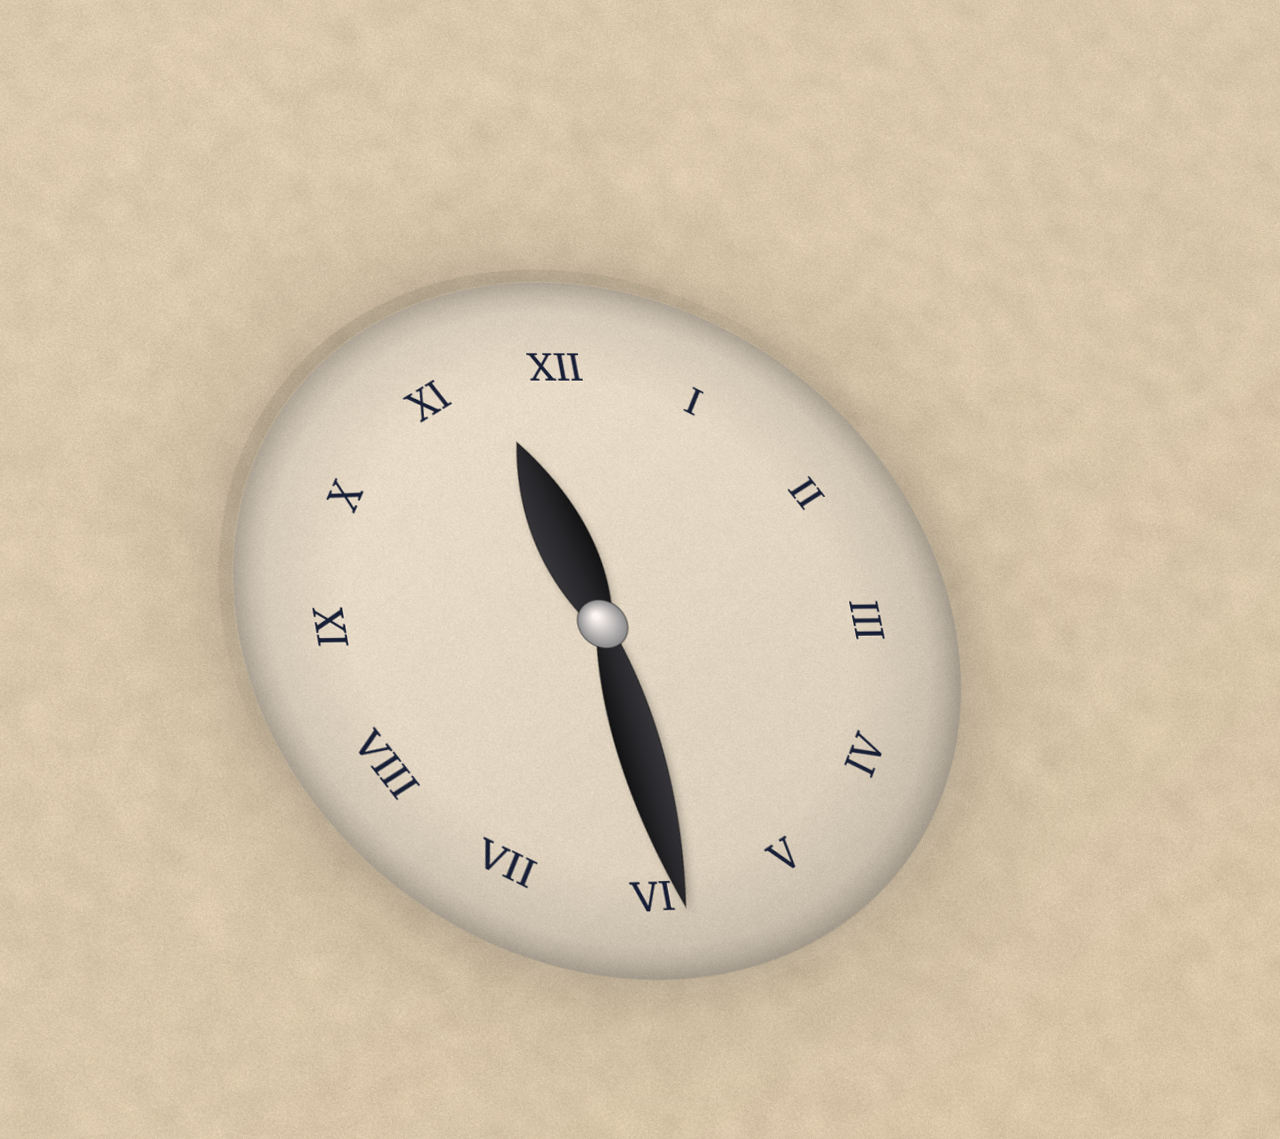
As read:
{"hour": 11, "minute": 29}
